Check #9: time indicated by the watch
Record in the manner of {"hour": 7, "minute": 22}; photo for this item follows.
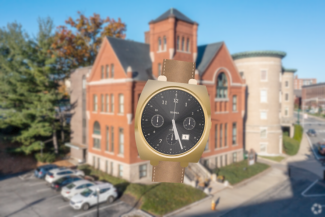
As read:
{"hour": 5, "minute": 26}
